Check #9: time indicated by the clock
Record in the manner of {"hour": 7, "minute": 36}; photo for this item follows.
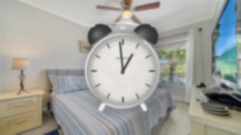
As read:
{"hour": 12, "minute": 59}
